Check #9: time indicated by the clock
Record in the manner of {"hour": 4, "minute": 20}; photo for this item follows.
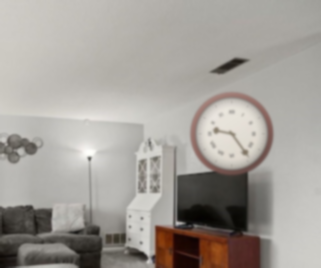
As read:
{"hour": 9, "minute": 24}
